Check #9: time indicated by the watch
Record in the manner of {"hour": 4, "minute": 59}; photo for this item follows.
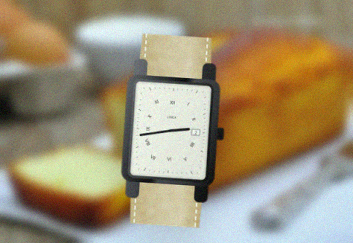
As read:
{"hour": 2, "minute": 43}
